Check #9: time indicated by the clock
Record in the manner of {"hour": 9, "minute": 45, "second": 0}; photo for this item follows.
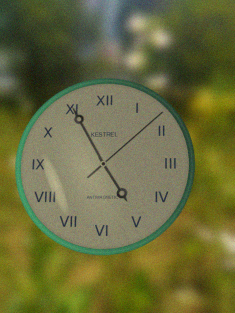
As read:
{"hour": 4, "minute": 55, "second": 8}
